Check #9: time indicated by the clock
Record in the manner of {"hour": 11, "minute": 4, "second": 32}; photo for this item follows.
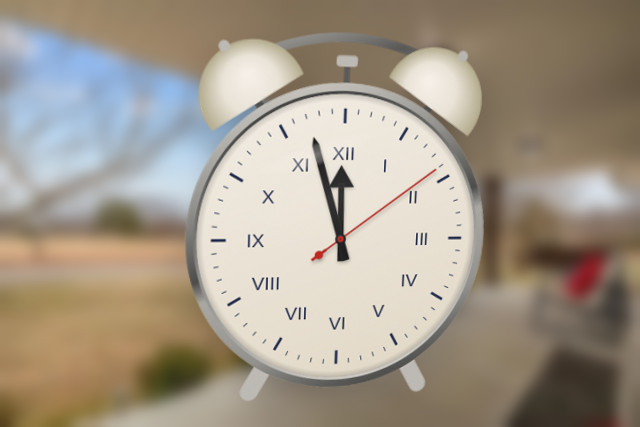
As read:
{"hour": 11, "minute": 57, "second": 9}
